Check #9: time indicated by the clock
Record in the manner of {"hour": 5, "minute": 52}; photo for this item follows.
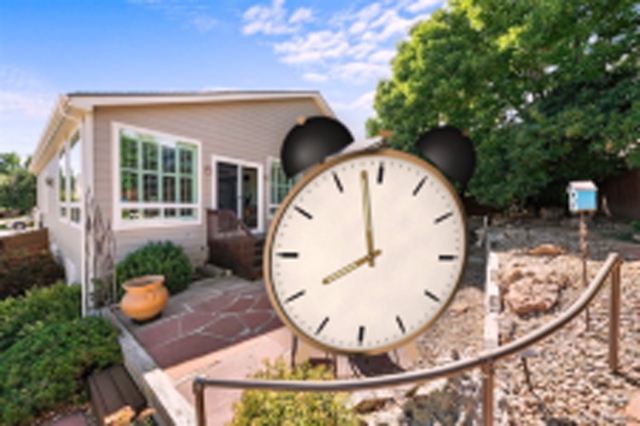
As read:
{"hour": 7, "minute": 58}
